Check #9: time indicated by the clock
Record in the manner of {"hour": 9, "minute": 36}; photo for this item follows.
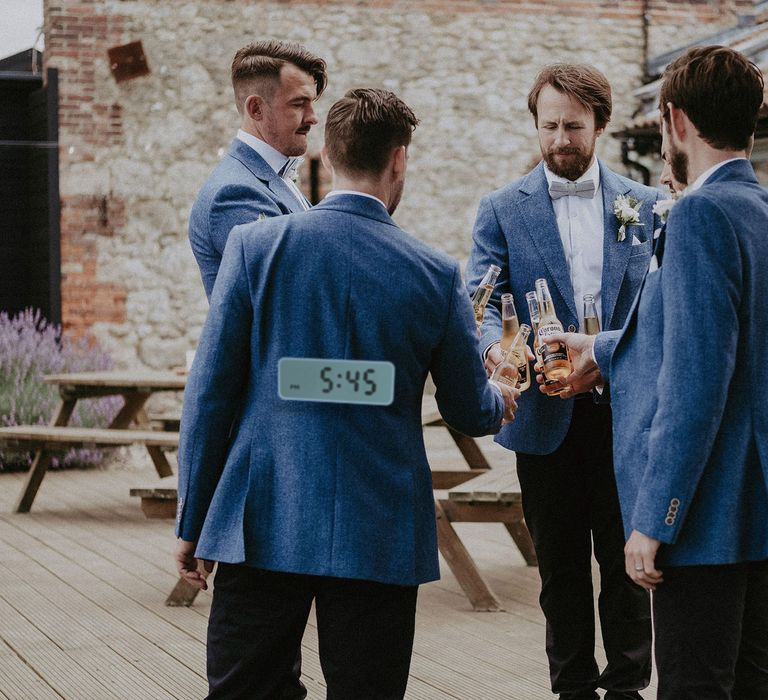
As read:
{"hour": 5, "minute": 45}
